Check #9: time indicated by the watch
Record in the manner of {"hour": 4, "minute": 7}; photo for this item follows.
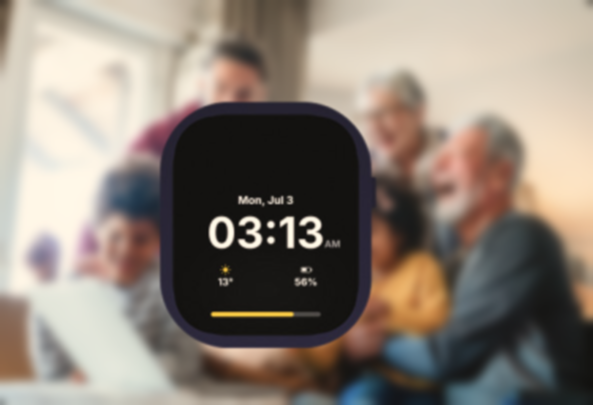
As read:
{"hour": 3, "minute": 13}
